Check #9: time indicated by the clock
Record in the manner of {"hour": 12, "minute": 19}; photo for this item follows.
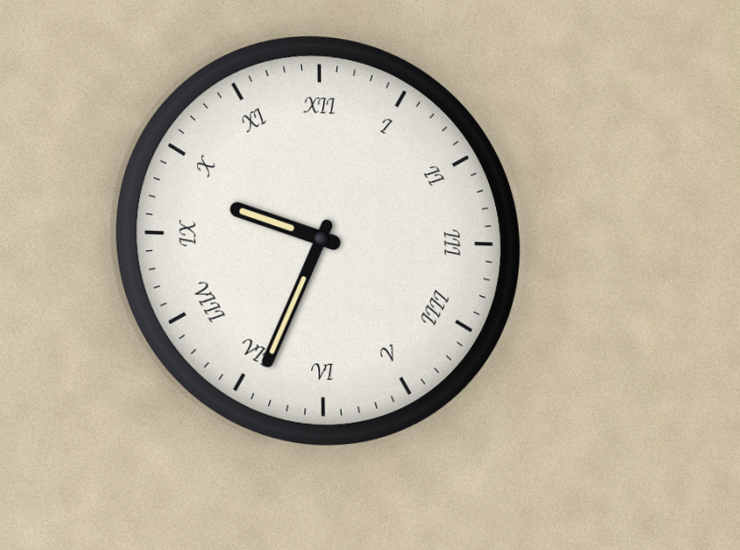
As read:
{"hour": 9, "minute": 34}
